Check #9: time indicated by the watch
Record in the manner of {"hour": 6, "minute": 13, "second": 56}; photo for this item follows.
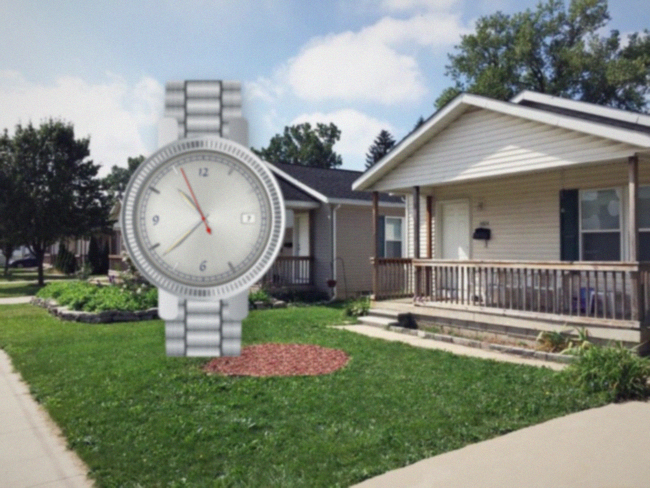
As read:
{"hour": 10, "minute": 37, "second": 56}
